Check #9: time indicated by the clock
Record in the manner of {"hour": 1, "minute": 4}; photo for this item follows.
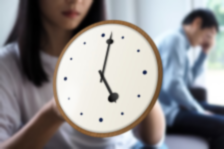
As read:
{"hour": 5, "minute": 2}
